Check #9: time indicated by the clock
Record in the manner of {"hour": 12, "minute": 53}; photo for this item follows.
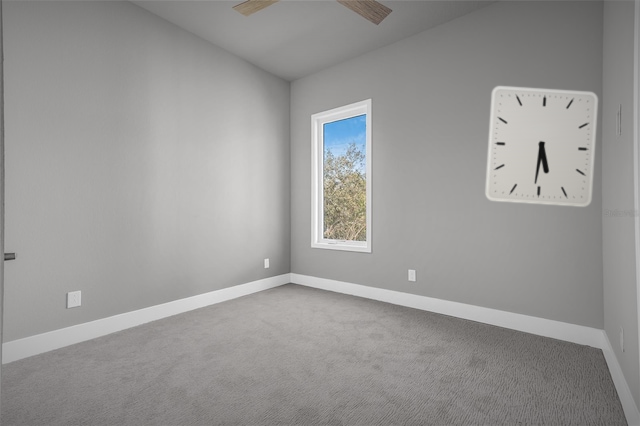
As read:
{"hour": 5, "minute": 31}
